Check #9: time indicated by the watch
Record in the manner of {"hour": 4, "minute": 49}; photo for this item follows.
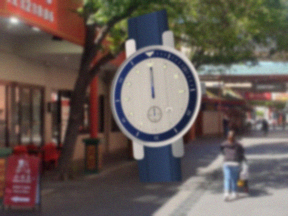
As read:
{"hour": 12, "minute": 0}
